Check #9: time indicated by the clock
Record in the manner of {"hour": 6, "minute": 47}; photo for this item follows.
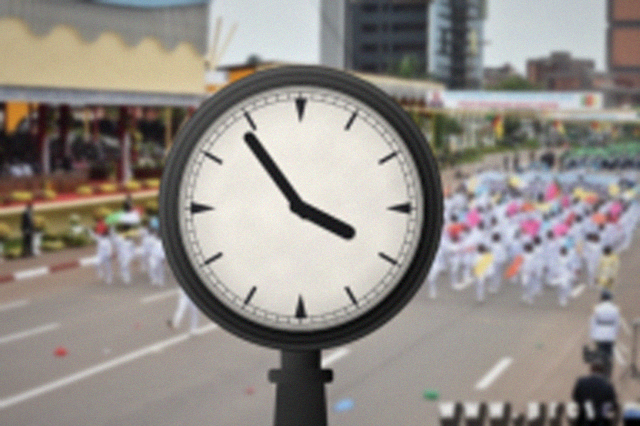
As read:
{"hour": 3, "minute": 54}
